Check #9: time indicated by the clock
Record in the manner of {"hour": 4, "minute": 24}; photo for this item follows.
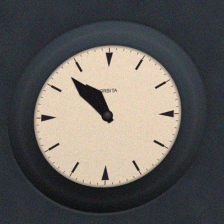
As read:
{"hour": 10, "minute": 53}
